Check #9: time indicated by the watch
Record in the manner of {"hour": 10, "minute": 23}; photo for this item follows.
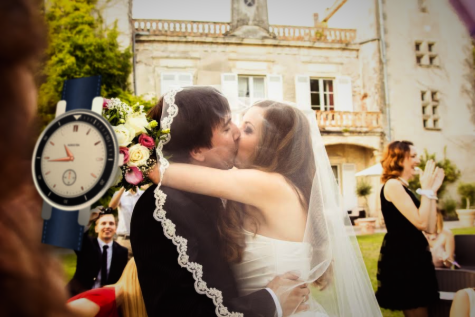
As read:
{"hour": 10, "minute": 44}
